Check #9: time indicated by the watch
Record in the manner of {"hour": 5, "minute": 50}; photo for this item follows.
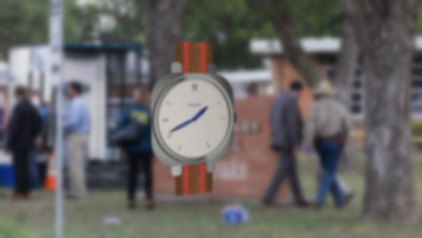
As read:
{"hour": 1, "minute": 41}
